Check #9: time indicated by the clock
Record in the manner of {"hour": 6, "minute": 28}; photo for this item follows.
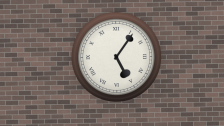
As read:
{"hour": 5, "minute": 6}
